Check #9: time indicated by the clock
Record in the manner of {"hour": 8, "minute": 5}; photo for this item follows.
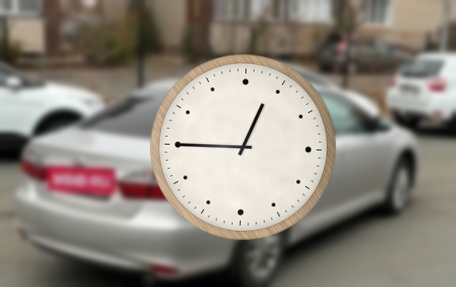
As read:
{"hour": 12, "minute": 45}
